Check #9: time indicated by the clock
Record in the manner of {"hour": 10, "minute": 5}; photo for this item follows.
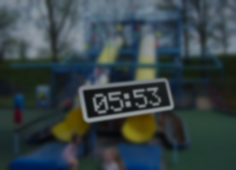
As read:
{"hour": 5, "minute": 53}
